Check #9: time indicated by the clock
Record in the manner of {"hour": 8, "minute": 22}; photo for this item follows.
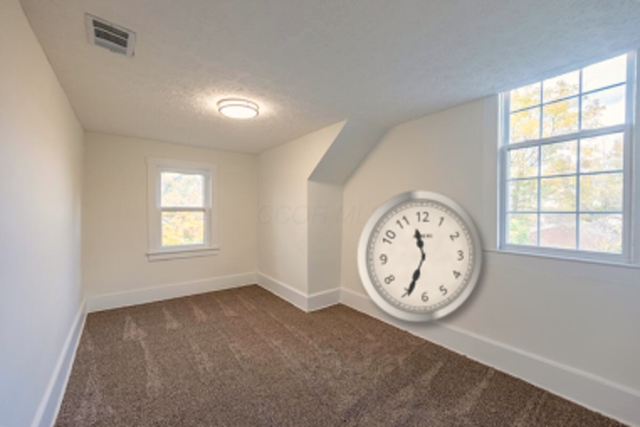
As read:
{"hour": 11, "minute": 34}
